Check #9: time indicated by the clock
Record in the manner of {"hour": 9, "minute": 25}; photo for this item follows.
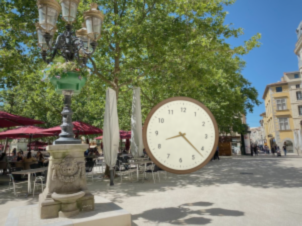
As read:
{"hour": 8, "minute": 22}
